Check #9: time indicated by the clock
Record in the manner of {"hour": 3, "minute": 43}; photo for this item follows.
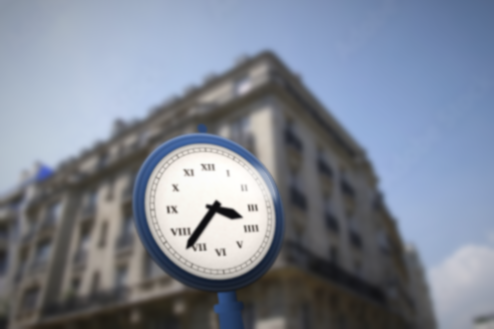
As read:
{"hour": 3, "minute": 37}
